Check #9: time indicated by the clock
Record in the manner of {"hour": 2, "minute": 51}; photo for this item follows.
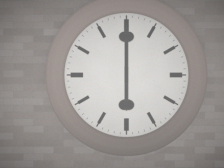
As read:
{"hour": 6, "minute": 0}
